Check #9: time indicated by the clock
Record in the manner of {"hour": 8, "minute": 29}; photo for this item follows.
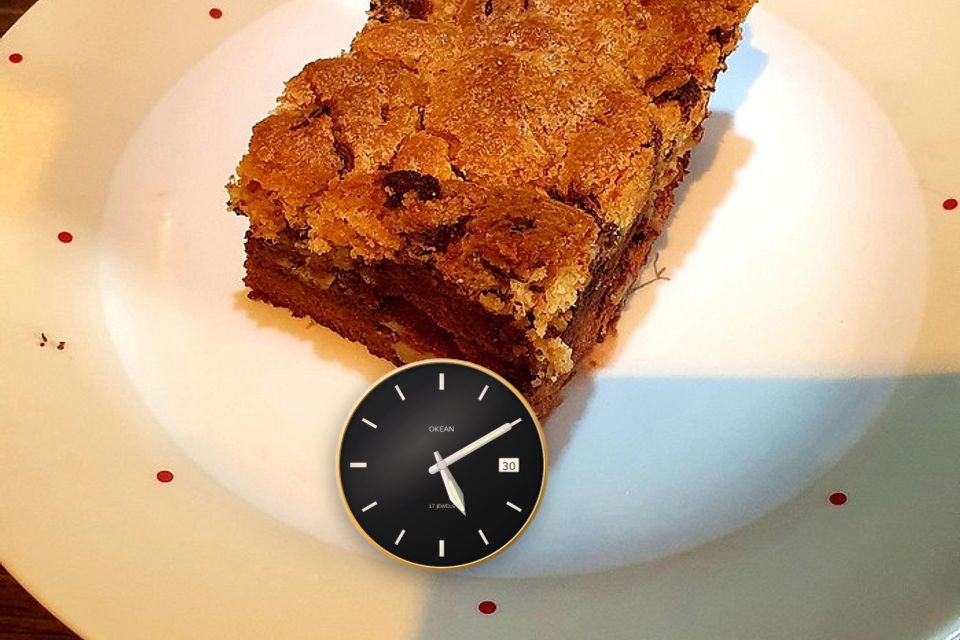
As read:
{"hour": 5, "minute": 10}
